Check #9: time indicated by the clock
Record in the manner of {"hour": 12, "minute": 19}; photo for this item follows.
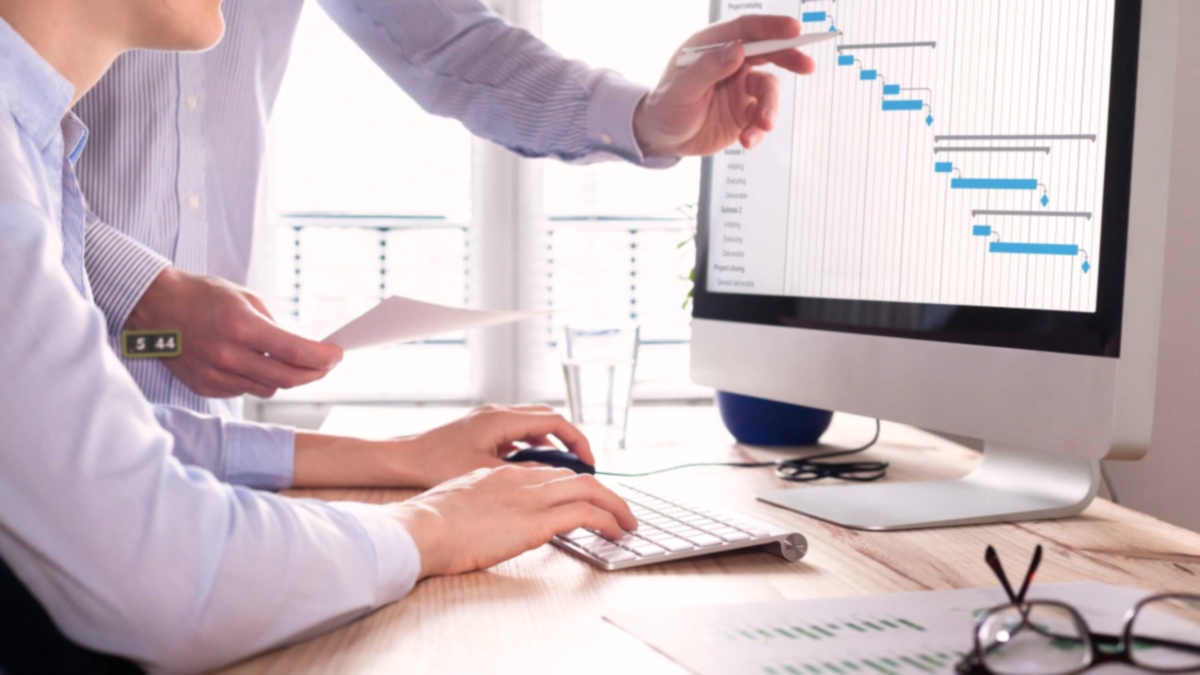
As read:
{"hour": 5, "minute": 44}
